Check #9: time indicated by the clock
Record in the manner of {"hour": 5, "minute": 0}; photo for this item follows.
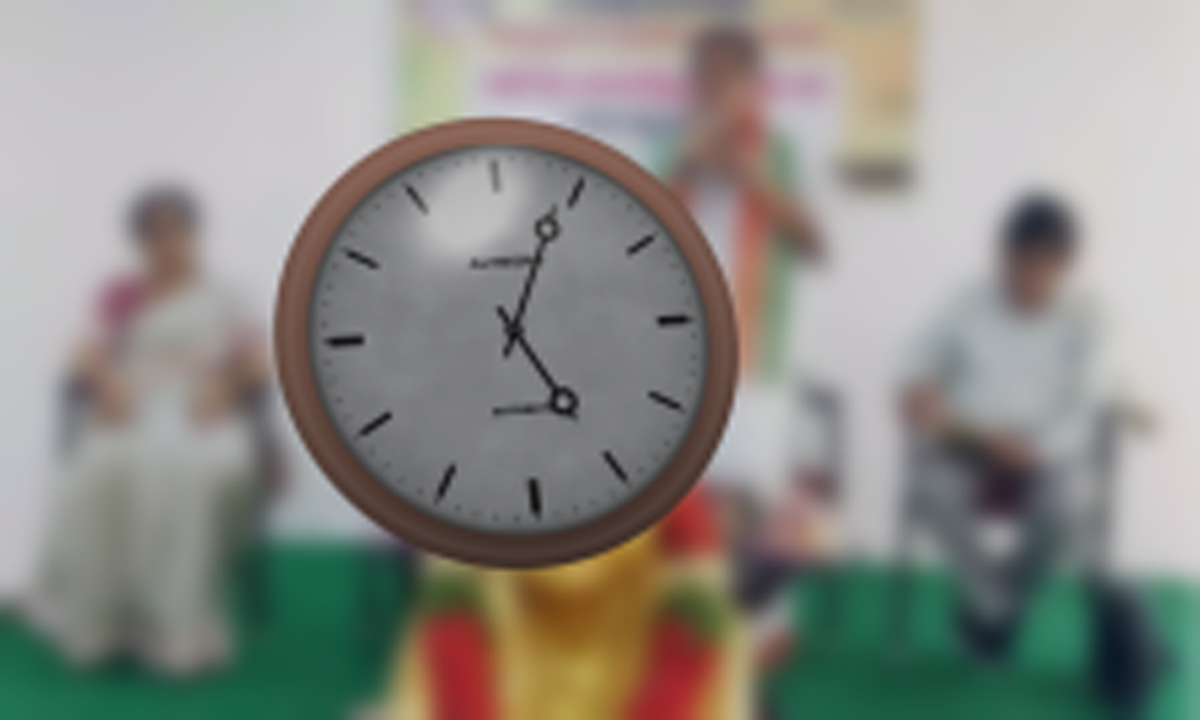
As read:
{"hour": 5, "minute": 4}
